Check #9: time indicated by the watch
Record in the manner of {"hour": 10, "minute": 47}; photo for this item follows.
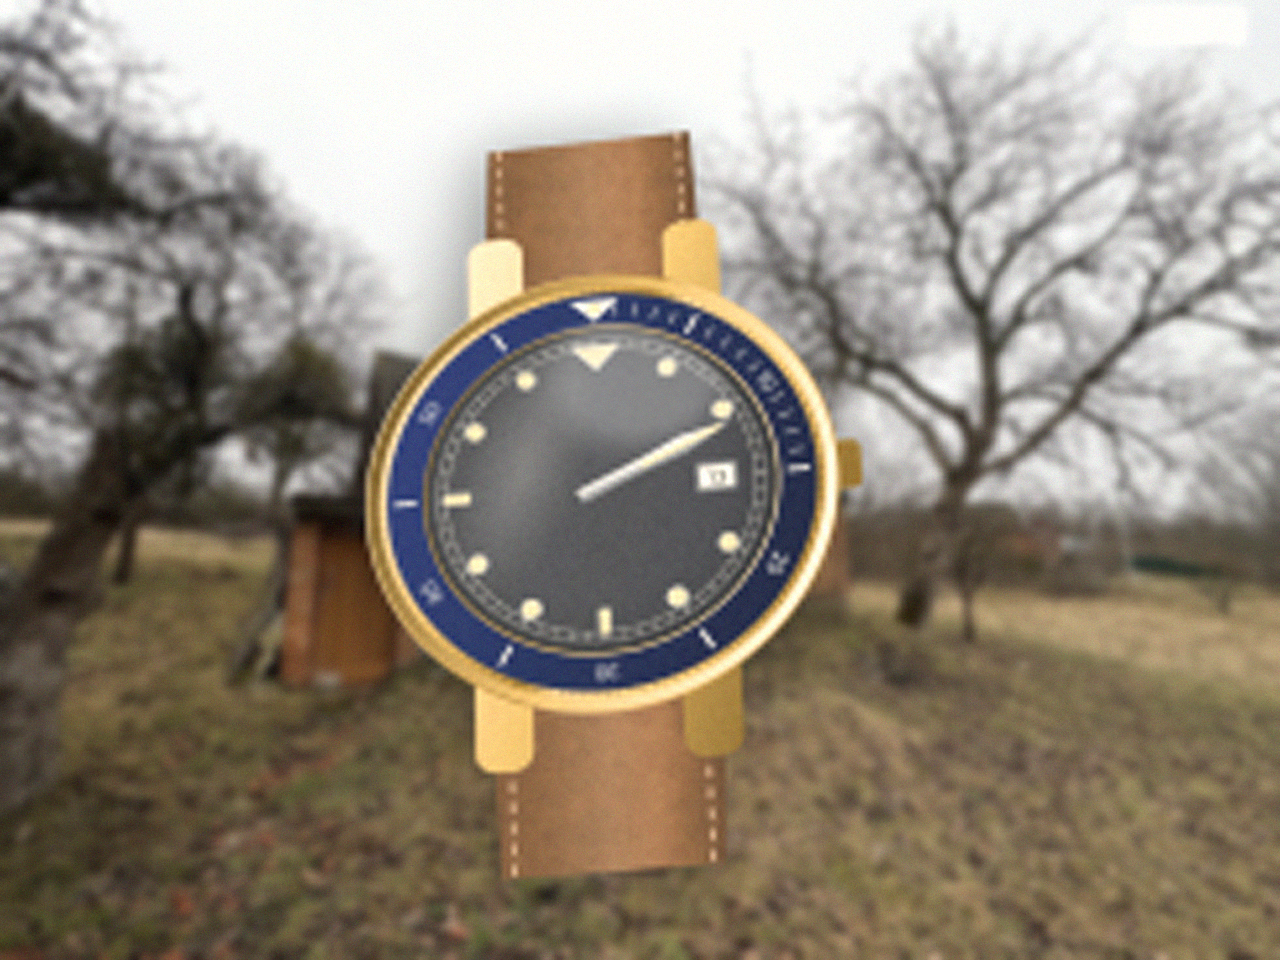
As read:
{"hour": 2, "minute": 11}
